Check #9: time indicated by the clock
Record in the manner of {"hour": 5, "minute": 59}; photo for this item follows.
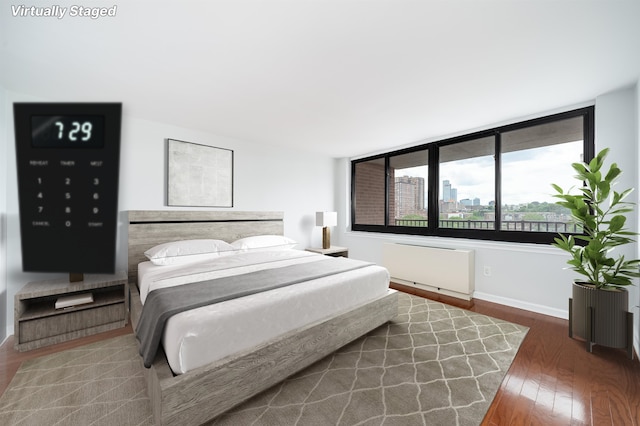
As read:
{"hour": 7, "minute": 29}
